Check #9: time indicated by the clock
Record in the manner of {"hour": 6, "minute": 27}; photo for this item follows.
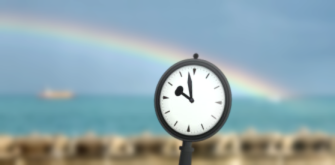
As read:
{"hour": 9, "minute": 58}
